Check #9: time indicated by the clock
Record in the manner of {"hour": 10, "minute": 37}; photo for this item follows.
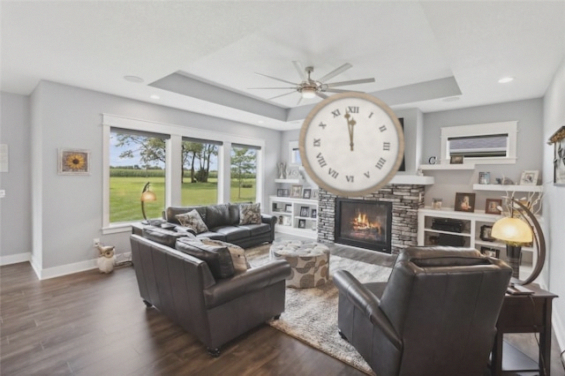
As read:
{"hour": 11, "minute": 58}
